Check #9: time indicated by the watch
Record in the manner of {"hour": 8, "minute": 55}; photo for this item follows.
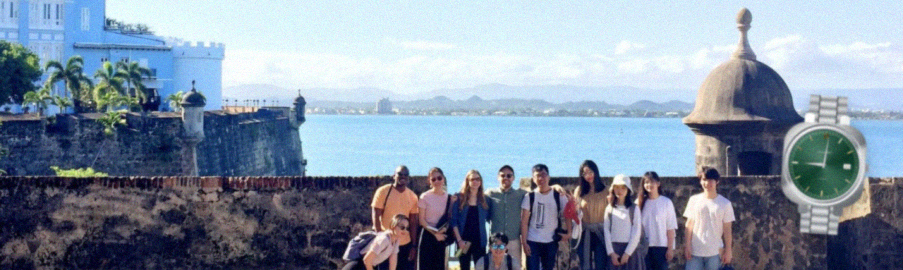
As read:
{"hour": 9, "minute": 1}
